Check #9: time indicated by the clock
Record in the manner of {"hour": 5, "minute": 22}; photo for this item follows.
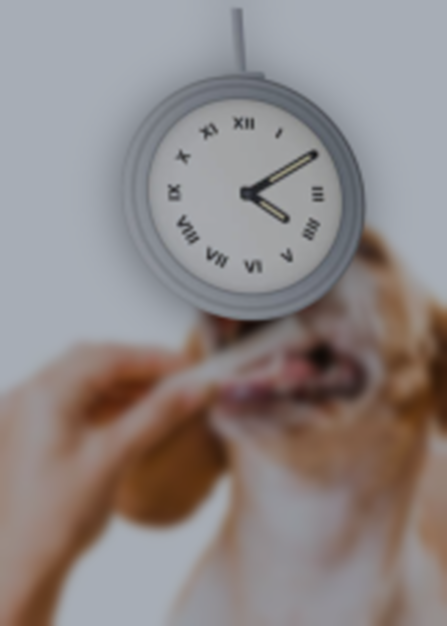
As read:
{"hour": 4, "minute": 10}
